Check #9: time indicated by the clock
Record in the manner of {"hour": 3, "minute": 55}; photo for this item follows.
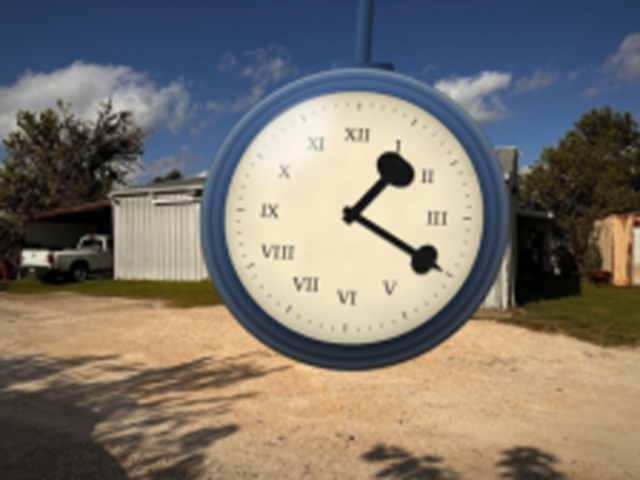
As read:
{"hour": 1, "minute": 20}
